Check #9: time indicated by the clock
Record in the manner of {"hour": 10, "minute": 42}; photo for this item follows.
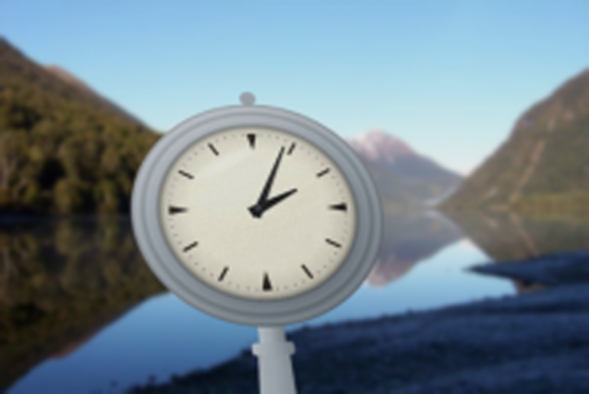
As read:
{"hour": 2, "minute": 4}
